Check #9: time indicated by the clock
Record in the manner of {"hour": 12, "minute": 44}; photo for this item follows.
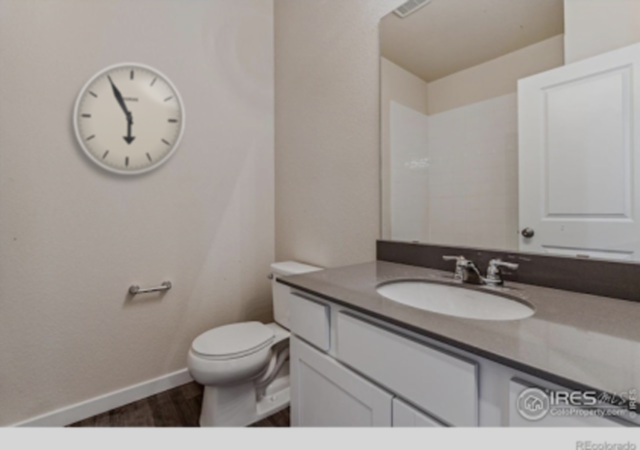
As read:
{"hour": 5, "minute": 55}
